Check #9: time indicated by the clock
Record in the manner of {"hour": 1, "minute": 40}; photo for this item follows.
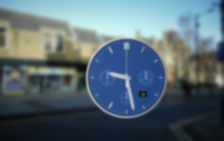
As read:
{"hour": 9, "minute": 28}
